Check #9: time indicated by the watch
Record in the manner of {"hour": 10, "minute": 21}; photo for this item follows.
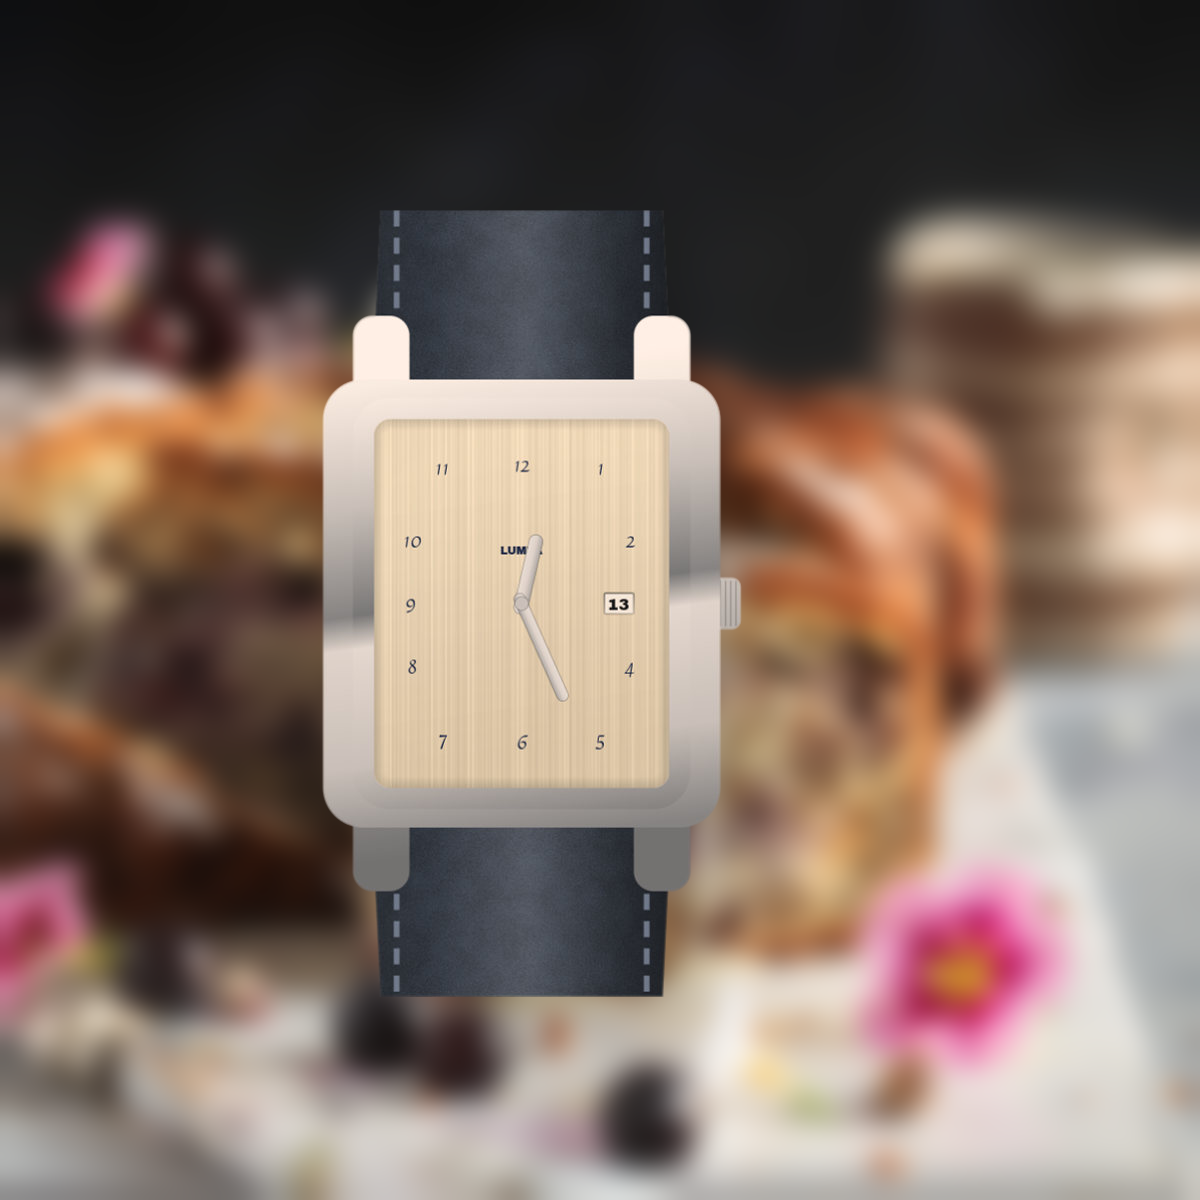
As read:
{"hour": 12, "minute": 26}
